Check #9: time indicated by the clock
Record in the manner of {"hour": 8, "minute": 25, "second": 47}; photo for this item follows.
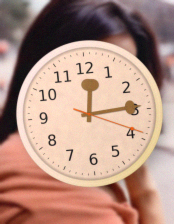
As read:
{"hour": 12, "minute": 14, "second": 19}
